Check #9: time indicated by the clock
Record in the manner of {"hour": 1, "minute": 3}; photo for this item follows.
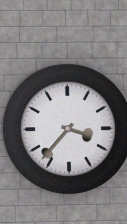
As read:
{"hour": 3, "minute": 37}
